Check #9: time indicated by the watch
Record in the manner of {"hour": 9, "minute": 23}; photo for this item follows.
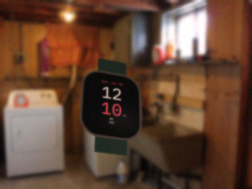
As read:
{"hour": 12, "minute": 10}
